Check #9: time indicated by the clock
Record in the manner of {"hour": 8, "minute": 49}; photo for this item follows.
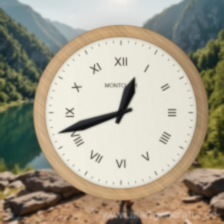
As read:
{"hour": 12, "minute": 42}
